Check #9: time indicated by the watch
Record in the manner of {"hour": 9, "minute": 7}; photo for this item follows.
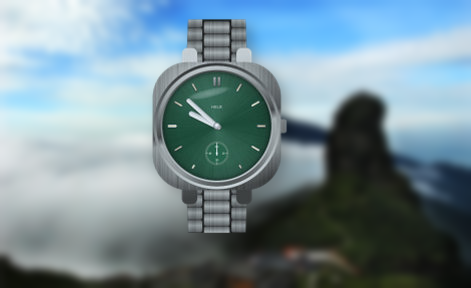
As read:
{"hour": 9, "minute": 52}
